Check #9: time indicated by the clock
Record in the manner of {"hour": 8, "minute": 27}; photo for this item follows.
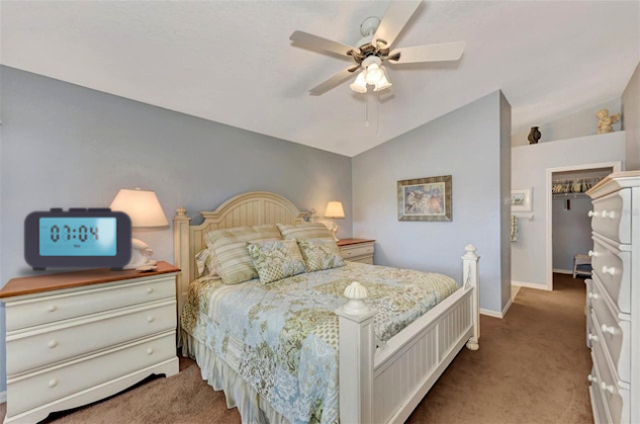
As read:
{"hour": 7, "minute": 4}
